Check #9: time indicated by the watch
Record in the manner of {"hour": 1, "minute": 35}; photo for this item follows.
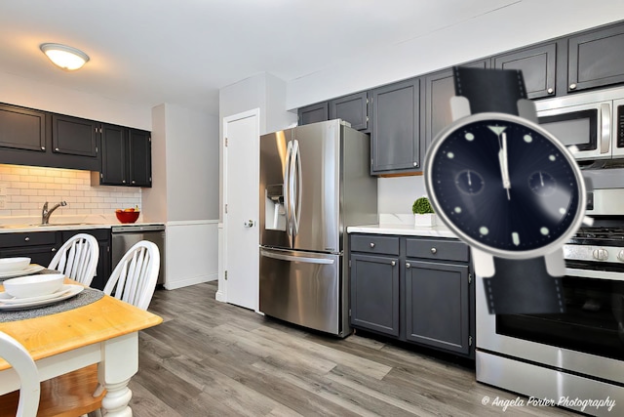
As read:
{"hour": 12, "minute": 1}
